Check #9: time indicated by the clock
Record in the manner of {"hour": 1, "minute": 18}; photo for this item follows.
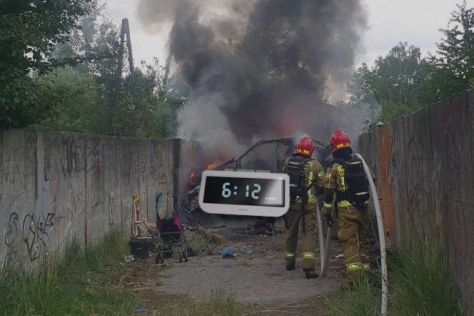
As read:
{"hour": 6, "minute": 12}
